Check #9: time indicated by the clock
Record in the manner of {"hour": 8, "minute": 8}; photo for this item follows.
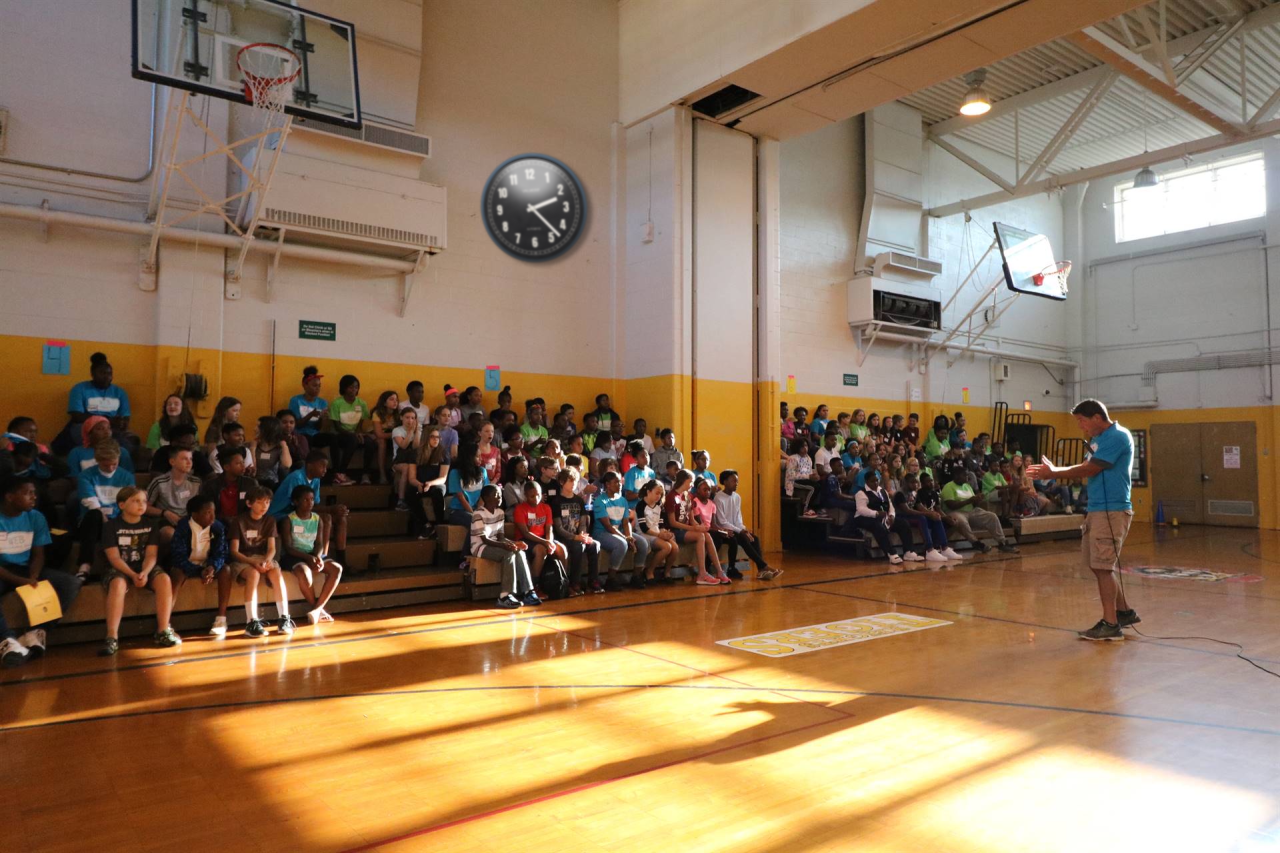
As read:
{"hour": 2, "minute": 23}
